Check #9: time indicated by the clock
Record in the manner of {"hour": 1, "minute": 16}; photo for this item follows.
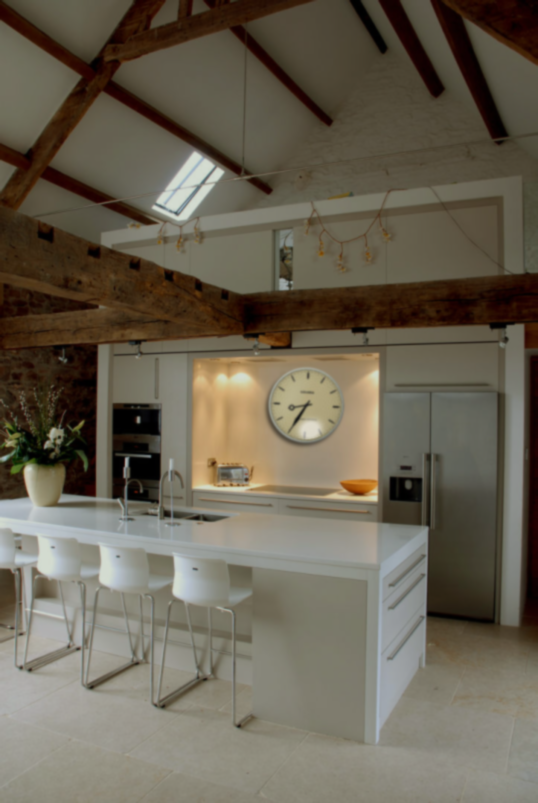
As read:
{"hour": 8, "minute": 35}
